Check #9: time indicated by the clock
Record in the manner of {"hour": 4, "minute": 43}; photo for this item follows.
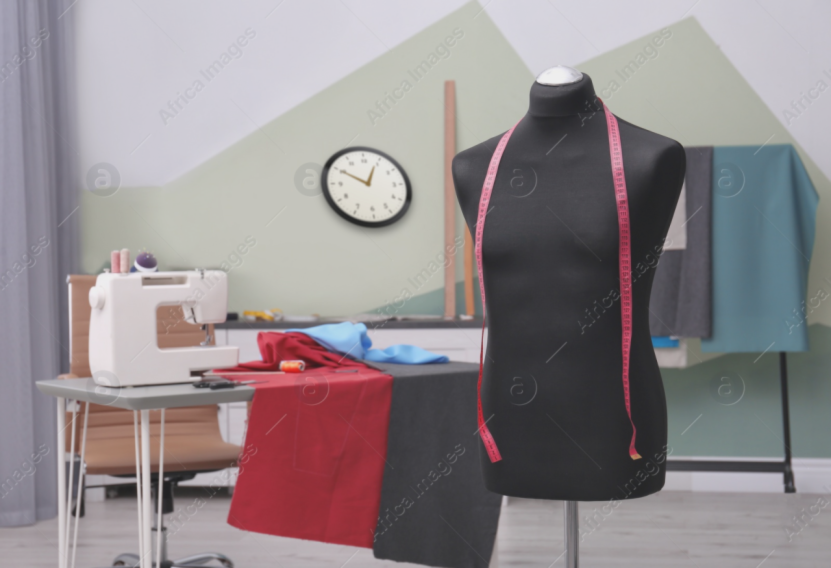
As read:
{"hour": 12, "minute": 50}
